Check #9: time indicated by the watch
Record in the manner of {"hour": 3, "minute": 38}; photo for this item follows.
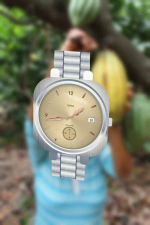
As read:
{"hour": 1, "minute": 43}
